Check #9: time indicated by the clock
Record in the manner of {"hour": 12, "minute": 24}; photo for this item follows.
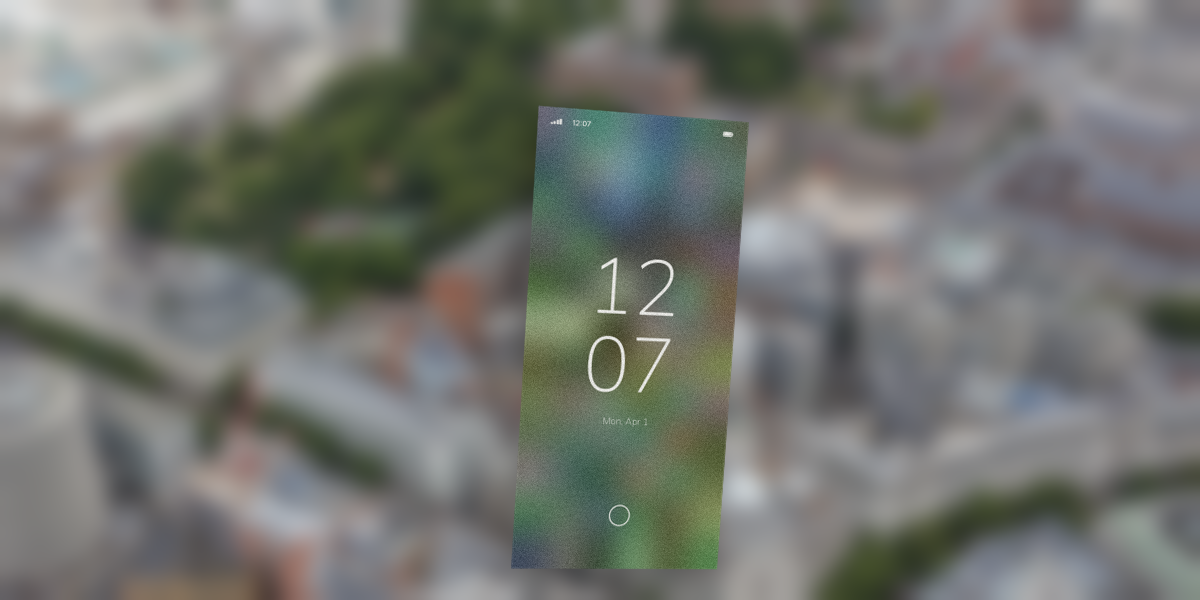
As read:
{"hour": 12, "minute": 7}
